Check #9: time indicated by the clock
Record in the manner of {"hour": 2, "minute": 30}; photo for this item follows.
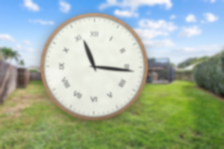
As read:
{"hour": 11, "minute": 16}
